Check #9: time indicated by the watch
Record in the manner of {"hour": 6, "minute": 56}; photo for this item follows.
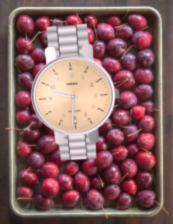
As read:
{"hour": 9, "minute": 31}
